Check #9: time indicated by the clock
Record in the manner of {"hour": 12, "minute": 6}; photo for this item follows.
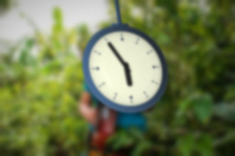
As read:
{"hour": 5, "minute": 55}
